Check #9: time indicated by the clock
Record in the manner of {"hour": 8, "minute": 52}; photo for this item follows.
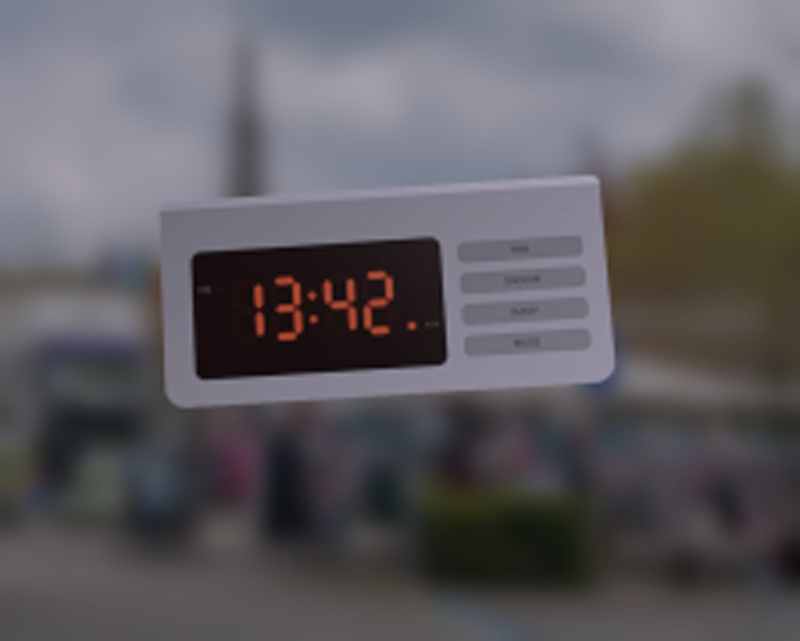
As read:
{"hour": 13, "minute": 42}
